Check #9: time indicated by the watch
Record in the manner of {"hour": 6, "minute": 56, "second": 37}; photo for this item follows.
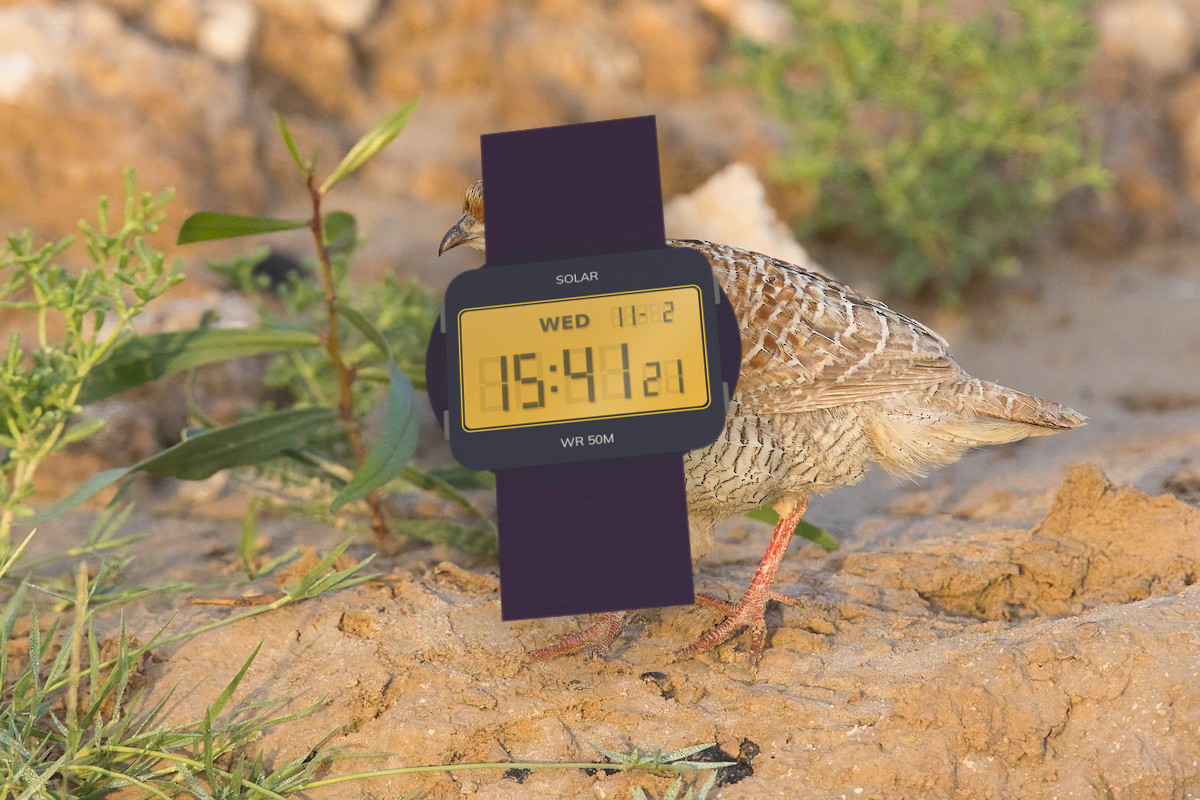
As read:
{"hour": 15, "minute": 41, "second": 21}
